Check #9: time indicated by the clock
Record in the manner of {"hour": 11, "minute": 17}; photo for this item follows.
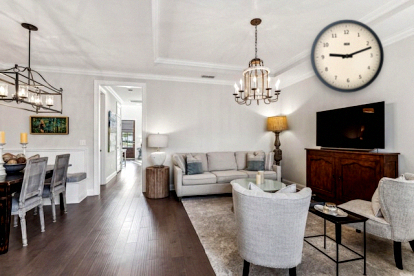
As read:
{"hour": 9, "minute": 12}
